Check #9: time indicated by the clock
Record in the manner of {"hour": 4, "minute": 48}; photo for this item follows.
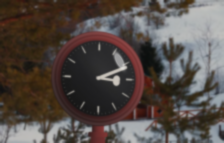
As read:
{"hour": 3, "minute": 11}
